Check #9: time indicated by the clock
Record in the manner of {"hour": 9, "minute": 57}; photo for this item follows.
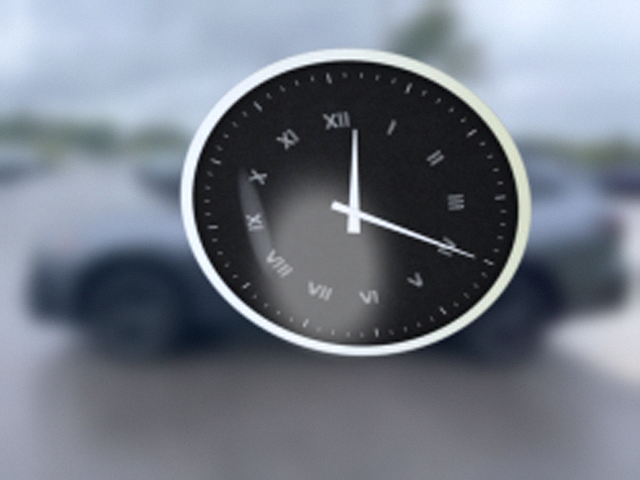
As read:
{"hour": 12, "minute": 20}
